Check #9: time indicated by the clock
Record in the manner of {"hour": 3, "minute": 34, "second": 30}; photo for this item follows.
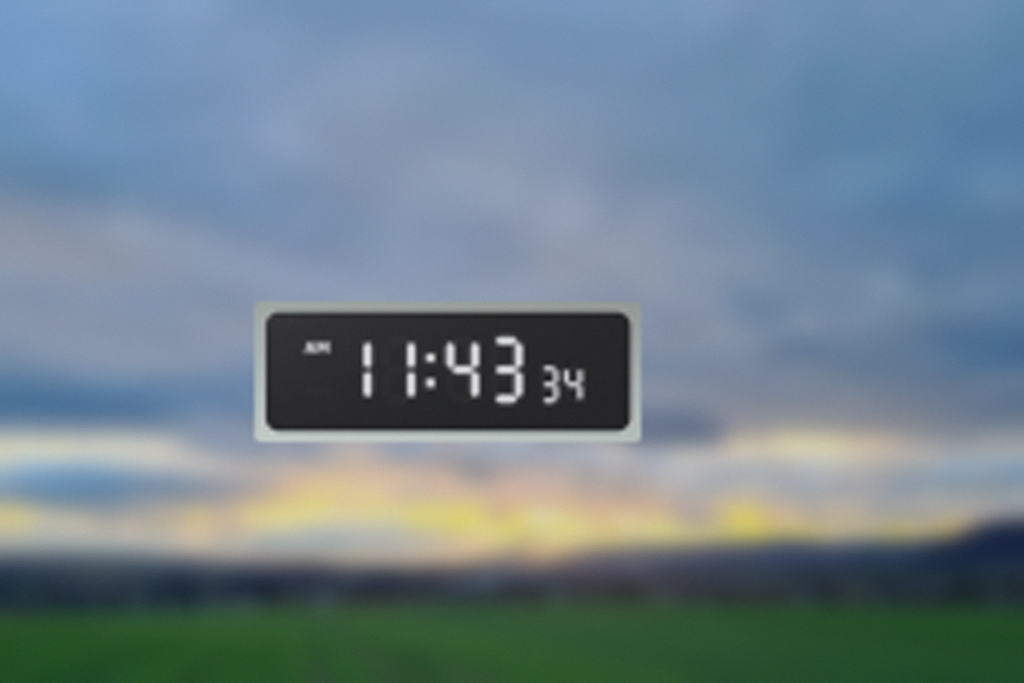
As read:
{"hour": 11, "minute": 43, "second": 34}
